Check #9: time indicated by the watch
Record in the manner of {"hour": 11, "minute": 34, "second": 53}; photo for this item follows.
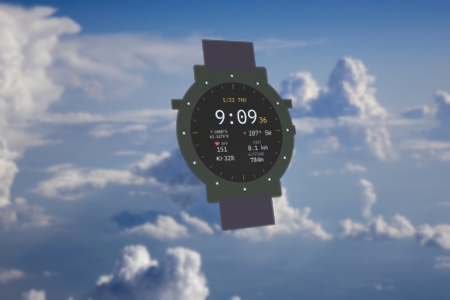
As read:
{"hour": 9, "minute": 9, "second": 36}
